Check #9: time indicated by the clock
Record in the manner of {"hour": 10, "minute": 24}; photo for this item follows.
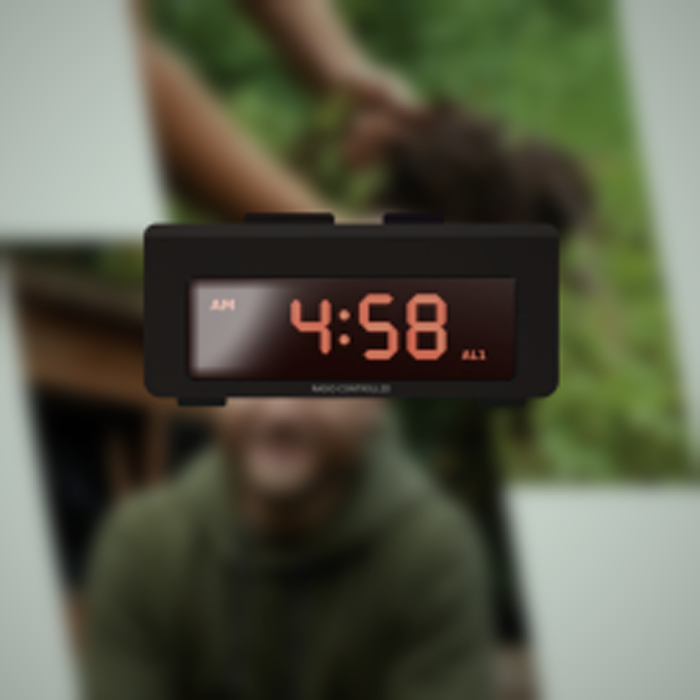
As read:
{"hour": 4, "minute": 58}
